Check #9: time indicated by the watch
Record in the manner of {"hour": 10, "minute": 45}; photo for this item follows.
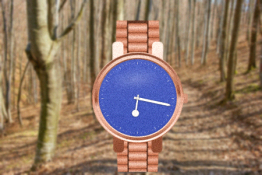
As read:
{"hour": 6, "minute": 17}
